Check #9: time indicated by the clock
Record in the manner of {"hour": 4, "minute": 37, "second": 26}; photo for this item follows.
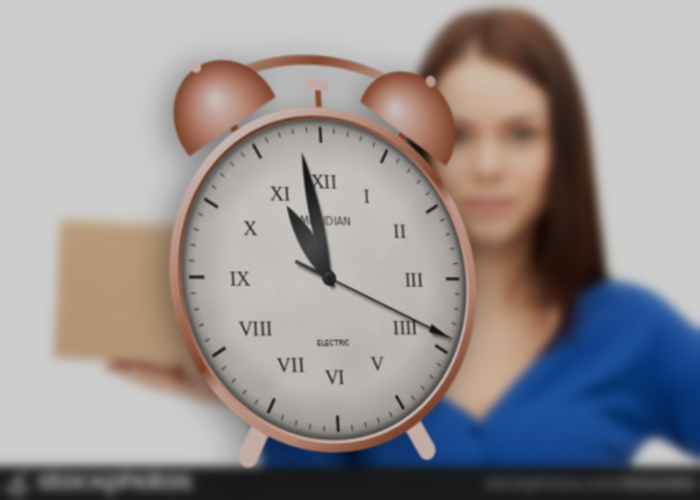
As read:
{"hour": 10, "minute": 58, "second": 19}
